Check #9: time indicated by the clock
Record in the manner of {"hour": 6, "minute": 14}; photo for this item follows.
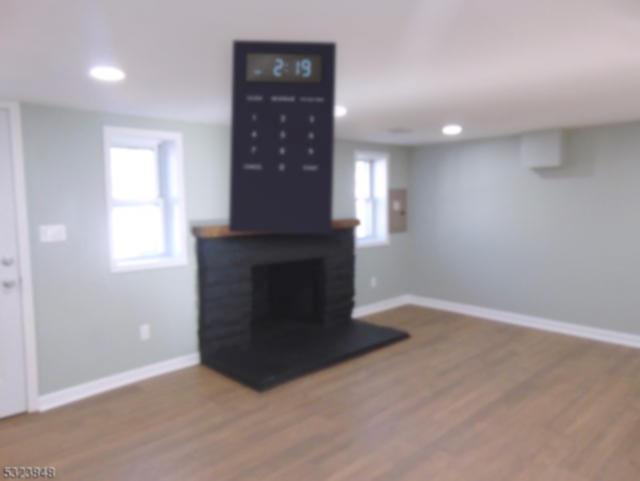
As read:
{"hour": 2, "minute": 19}
